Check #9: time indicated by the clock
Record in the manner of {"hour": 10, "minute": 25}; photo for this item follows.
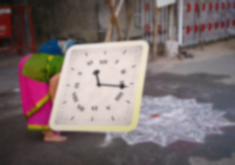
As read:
{"hour": 11, "minute": 16}
